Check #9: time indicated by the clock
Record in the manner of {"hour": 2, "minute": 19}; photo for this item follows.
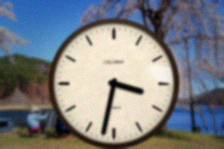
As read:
{"hour": 3, "minute": 32}
